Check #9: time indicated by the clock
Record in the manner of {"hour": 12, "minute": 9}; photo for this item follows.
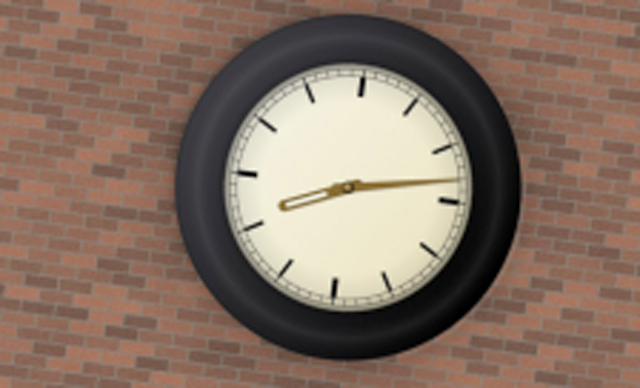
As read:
{"hour": 8, "minute": 13}
